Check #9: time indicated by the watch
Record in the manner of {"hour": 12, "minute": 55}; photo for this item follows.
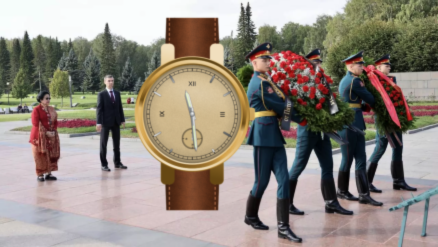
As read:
{"hour": 11, "minute": 29}
